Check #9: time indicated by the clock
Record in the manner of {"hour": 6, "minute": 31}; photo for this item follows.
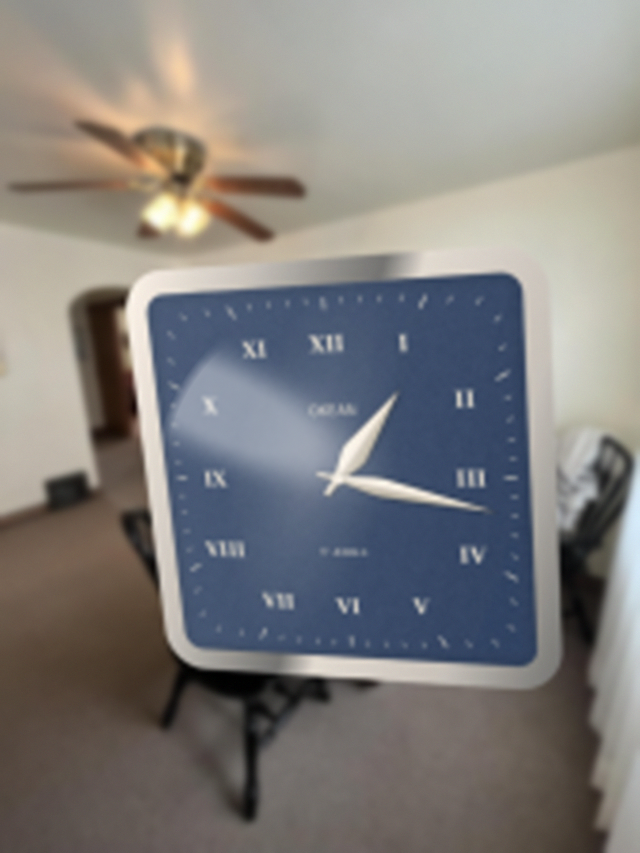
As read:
{"hour": 1, "minute": 17}
